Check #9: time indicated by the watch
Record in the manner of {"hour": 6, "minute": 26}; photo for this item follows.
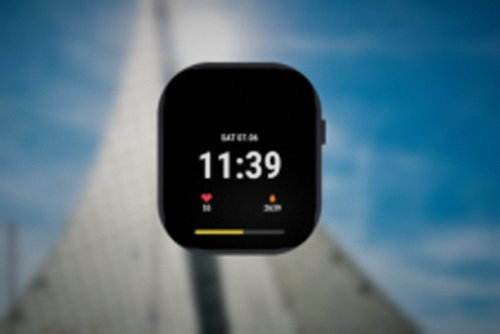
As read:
{"hour": 11, "minute": 39}
